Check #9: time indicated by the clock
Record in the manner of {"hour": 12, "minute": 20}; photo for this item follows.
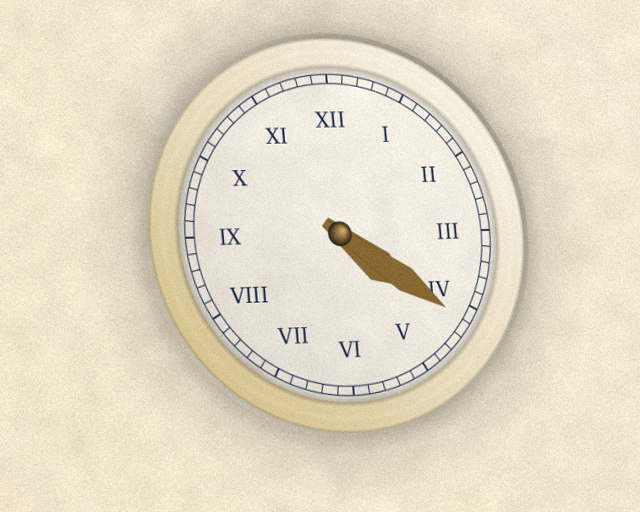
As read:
{"hour": 4, "minute": 21}
